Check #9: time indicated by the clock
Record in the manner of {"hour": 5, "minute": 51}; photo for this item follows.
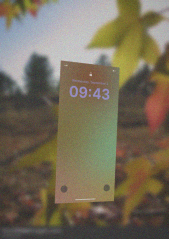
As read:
{"hour": 9, "minute": 43}
